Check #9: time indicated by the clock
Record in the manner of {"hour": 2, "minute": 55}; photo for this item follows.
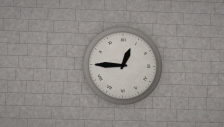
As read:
{"hour": 12, "minute": 45}
